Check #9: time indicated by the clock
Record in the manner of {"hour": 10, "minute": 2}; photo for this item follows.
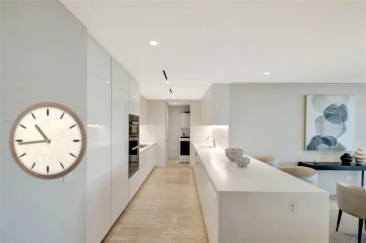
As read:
{"hour": 10, "minute": 44}
